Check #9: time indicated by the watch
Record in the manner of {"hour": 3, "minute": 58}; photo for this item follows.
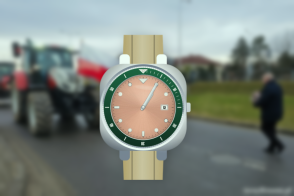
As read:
{"hour": 1, "minute": 5}
